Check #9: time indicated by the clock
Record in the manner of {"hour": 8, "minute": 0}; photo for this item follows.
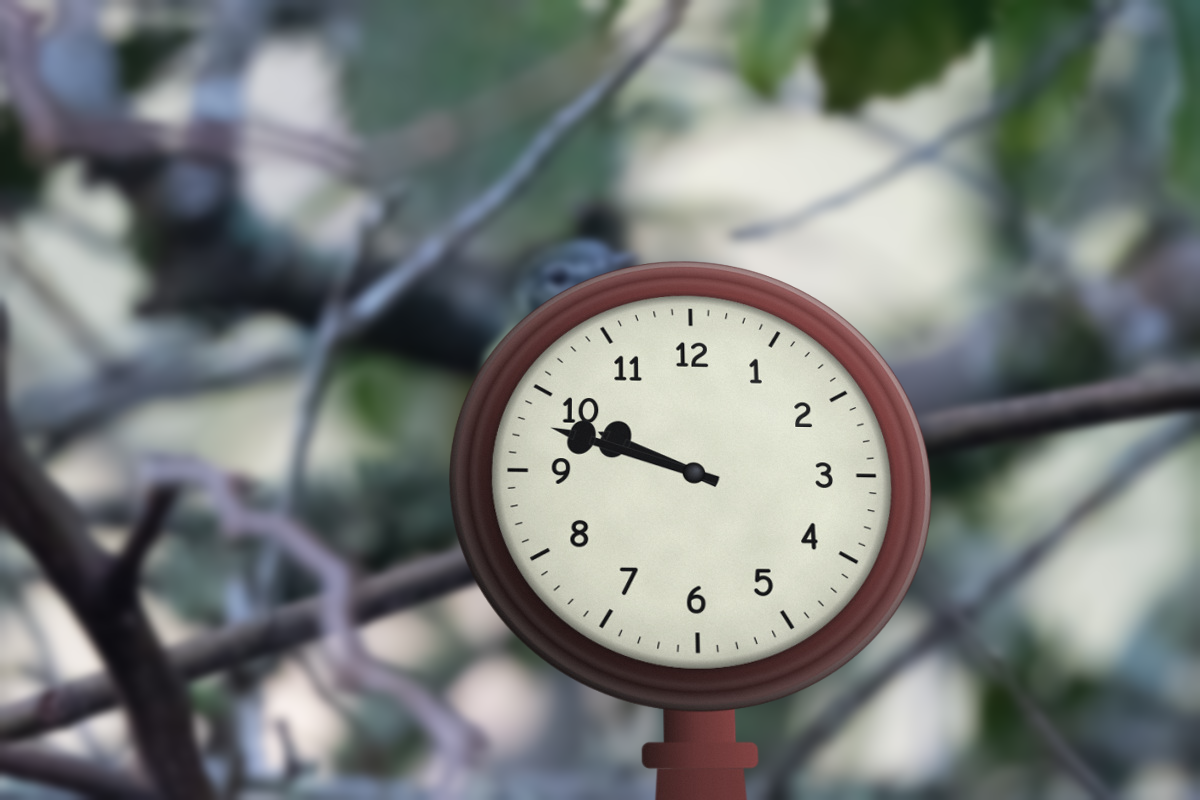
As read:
{"hour": 9, "minute": 48}
